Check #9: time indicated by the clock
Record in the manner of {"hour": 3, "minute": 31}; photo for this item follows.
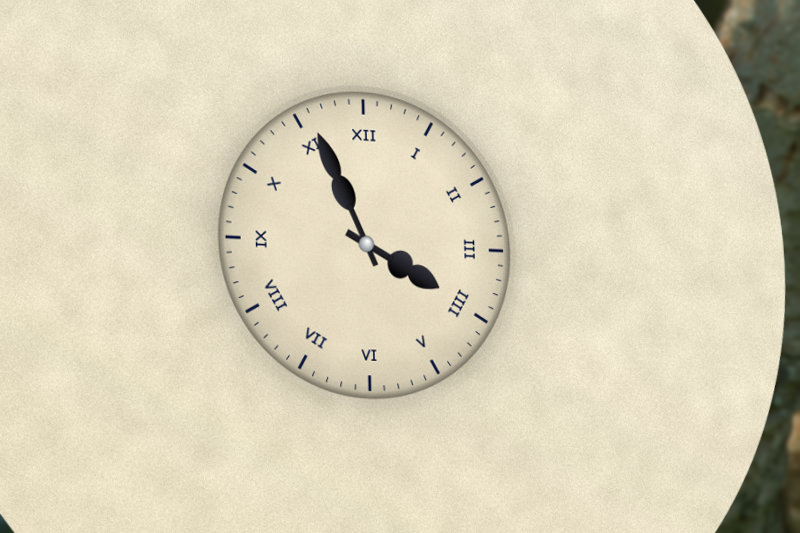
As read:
{"hour": 3, "minute": 56}
